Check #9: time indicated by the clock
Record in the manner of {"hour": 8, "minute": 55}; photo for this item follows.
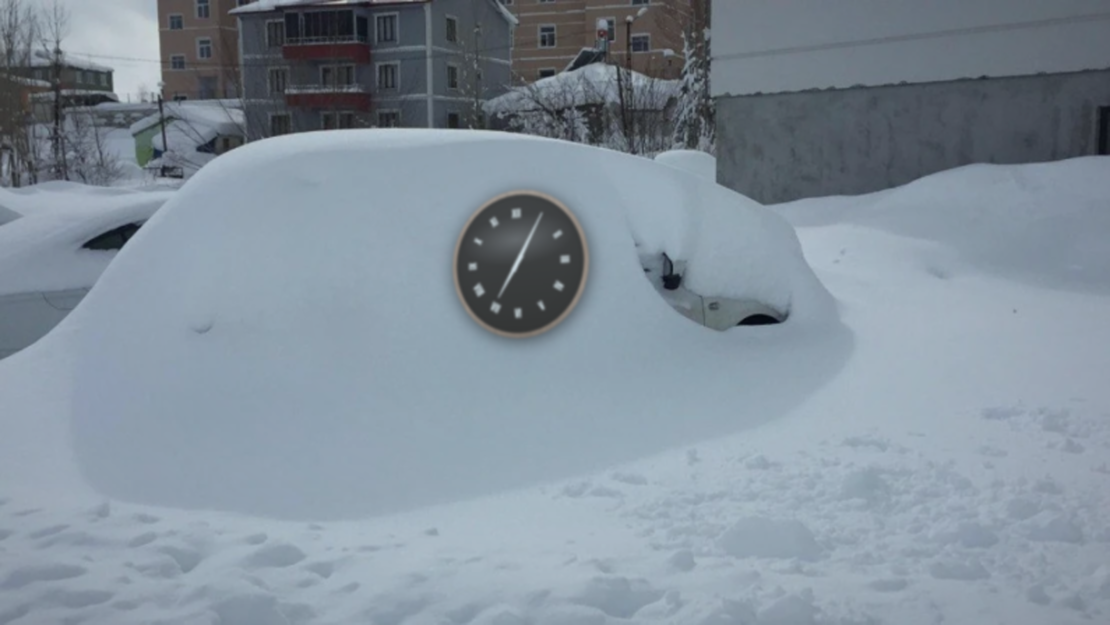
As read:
{"hour": 7, "minute": 5}
